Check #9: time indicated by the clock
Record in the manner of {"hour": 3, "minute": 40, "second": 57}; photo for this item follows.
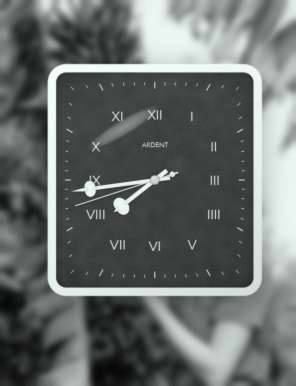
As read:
{"hour": 7, "minute": 43, "second": 42}
